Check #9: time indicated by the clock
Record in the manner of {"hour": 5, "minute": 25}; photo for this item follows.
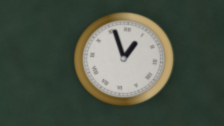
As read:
{"hour": 12, "minute": 56}
